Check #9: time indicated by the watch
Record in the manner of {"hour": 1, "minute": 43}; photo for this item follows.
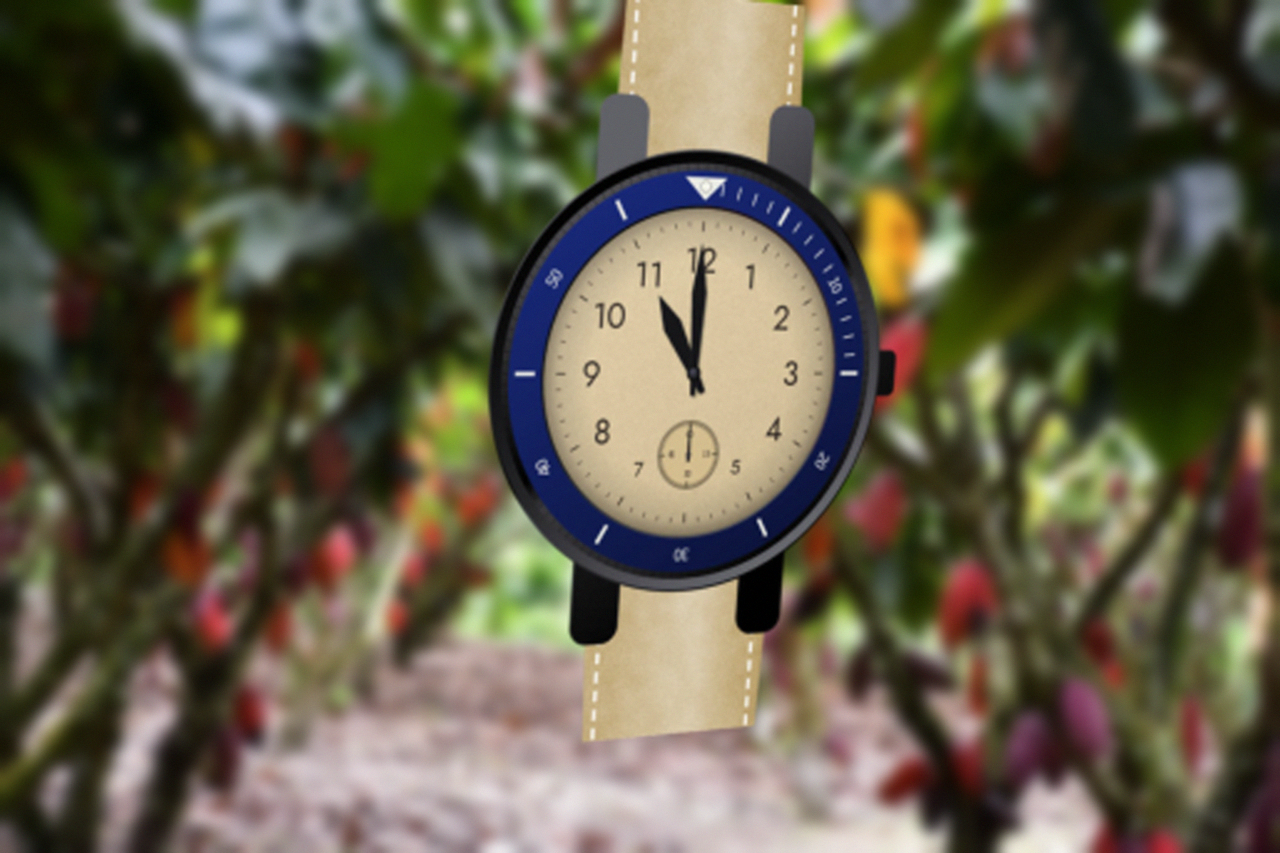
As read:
{"hour": 11, "minute": 0}
